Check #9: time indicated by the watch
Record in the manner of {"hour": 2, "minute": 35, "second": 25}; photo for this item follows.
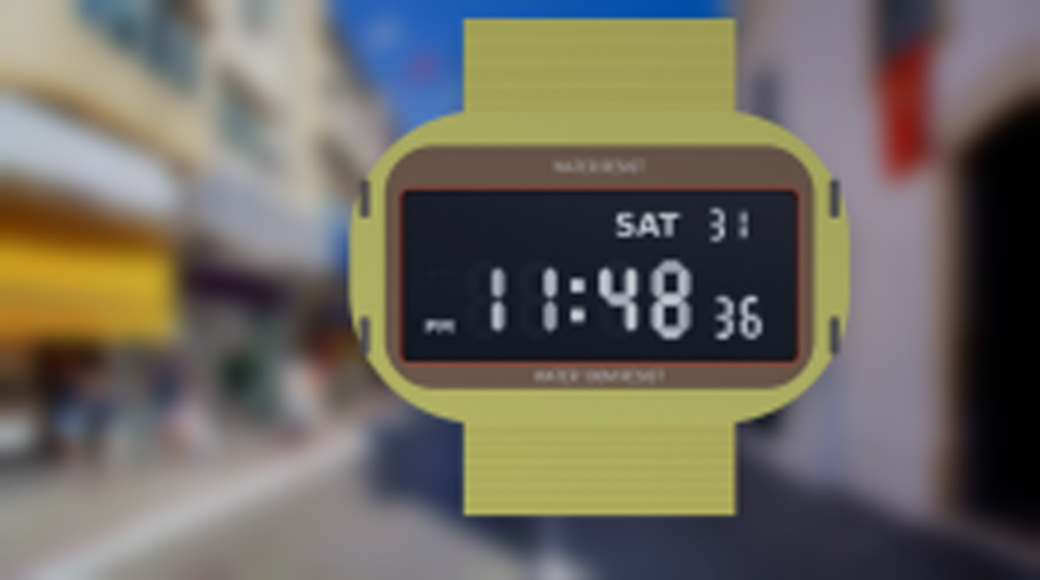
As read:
{"hour": 11, "minute": 48, "second": 36}
